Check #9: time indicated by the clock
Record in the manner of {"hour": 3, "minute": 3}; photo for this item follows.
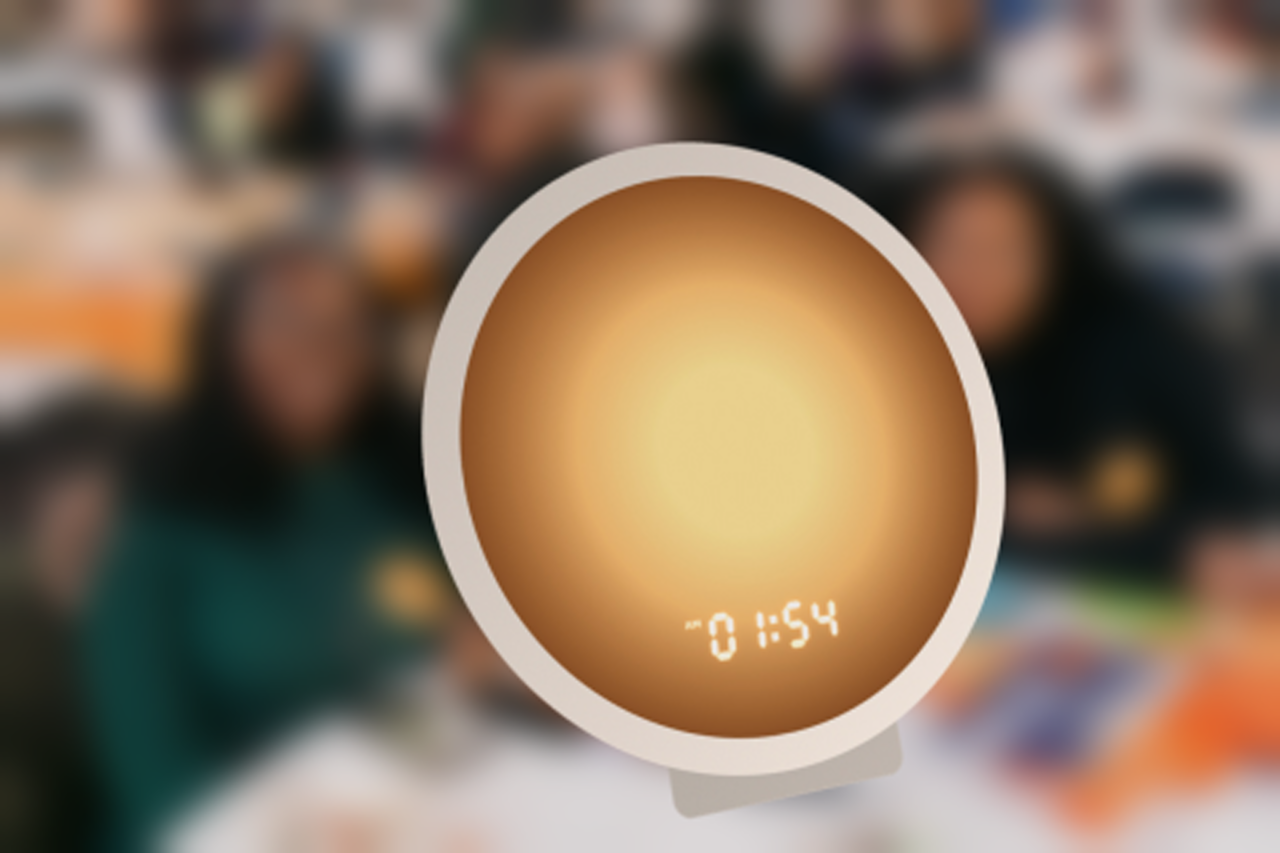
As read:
{"hour": 1, "minute": 54}
